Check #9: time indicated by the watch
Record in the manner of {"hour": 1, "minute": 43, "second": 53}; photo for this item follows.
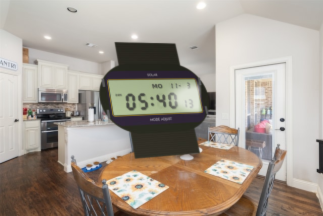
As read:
{"hour": 5, "minute": 40, "second": 13}
